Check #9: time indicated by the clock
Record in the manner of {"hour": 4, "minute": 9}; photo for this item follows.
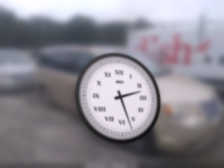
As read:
{"hour": 2, "minute": 27}
